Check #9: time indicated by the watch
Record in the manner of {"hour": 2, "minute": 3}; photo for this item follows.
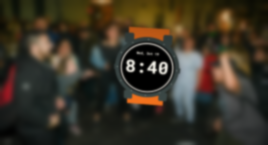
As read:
{"hour": 8, "minute": 40}
